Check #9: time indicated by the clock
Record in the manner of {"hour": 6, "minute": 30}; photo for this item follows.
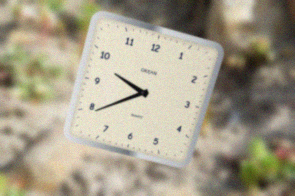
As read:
{"hour": 9, "minute": 39}
